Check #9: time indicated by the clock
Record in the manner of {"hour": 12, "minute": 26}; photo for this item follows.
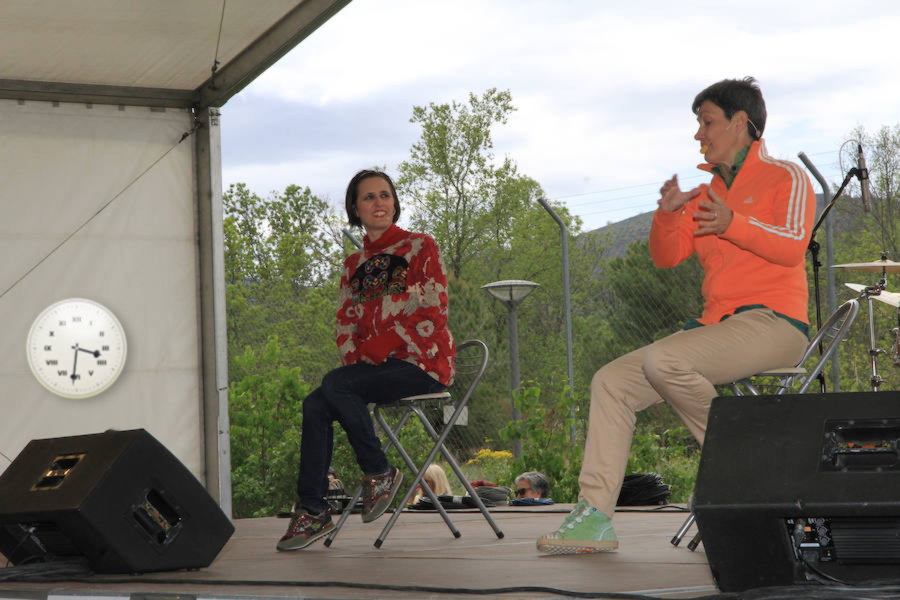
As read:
{"hour": 3, "minute": 31}
